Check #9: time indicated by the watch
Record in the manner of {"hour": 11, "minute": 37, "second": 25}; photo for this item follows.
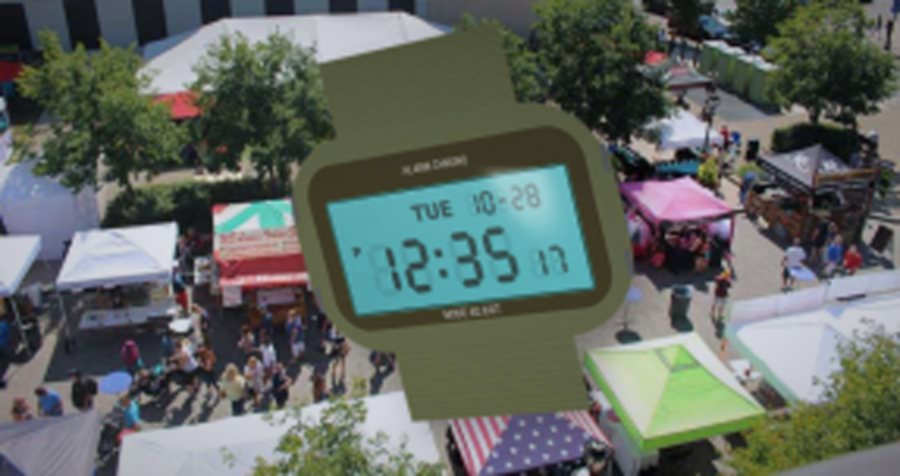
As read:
{"hour": 12, "minute": 35, "second": 17}
